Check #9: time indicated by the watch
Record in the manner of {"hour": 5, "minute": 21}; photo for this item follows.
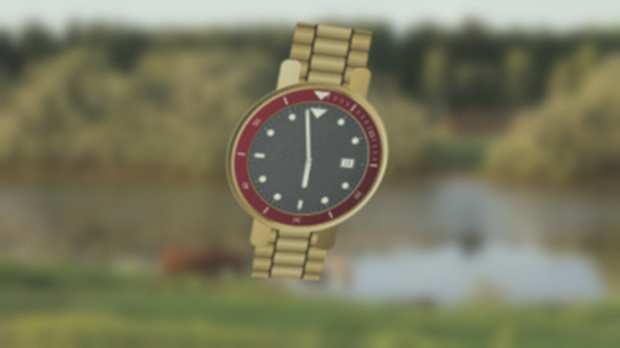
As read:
{"hour": 5, "minute": 58}
